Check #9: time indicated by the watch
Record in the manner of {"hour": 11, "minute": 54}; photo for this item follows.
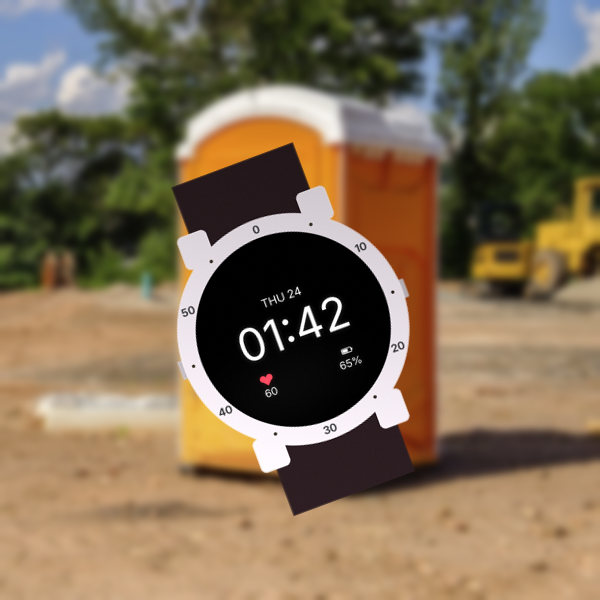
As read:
{"hour": 1, "minute": 42}
